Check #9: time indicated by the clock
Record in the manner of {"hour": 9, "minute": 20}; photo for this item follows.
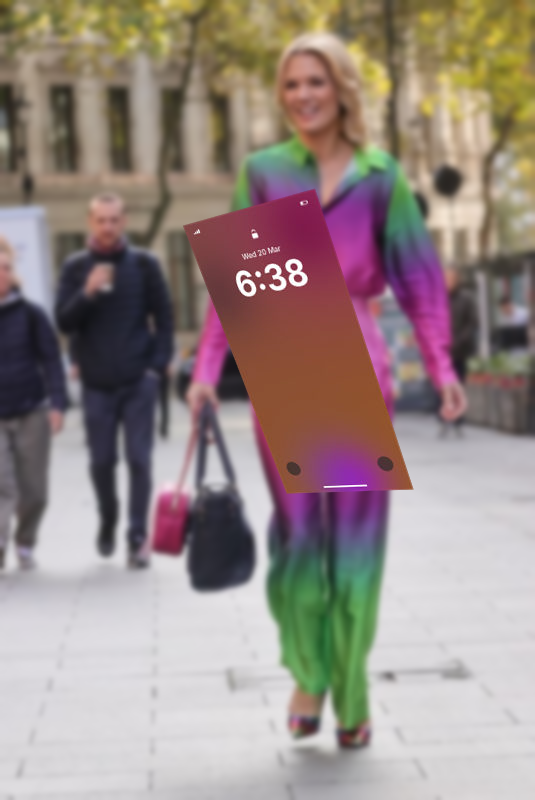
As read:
{"hour": 6, "minute": 38}
